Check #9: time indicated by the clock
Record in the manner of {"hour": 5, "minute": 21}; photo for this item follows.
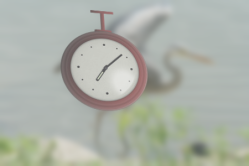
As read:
{"hour": 7, "minute": 8}
